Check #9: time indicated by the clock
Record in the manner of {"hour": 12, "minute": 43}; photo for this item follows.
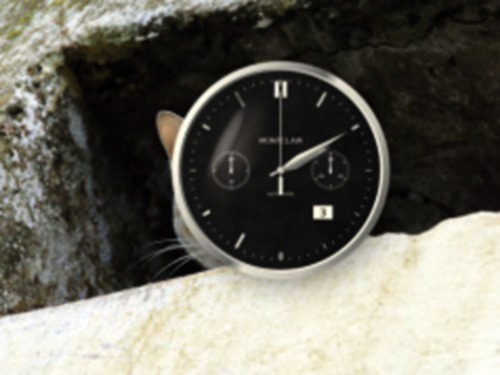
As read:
{"hour": 2, "minute": 10}
